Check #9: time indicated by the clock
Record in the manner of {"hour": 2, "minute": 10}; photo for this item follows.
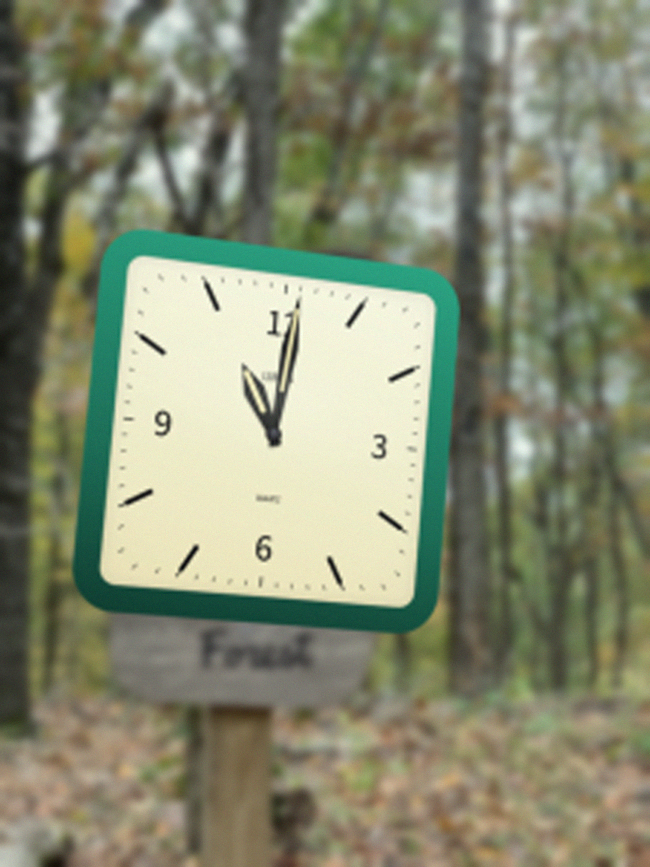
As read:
{"hour": 11, "minute": 1}
